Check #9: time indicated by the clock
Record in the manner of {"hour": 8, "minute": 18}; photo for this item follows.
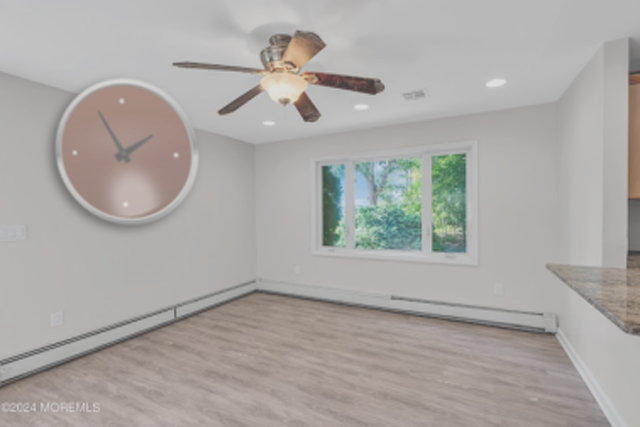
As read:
{"hour": 1, "minute": 55}
